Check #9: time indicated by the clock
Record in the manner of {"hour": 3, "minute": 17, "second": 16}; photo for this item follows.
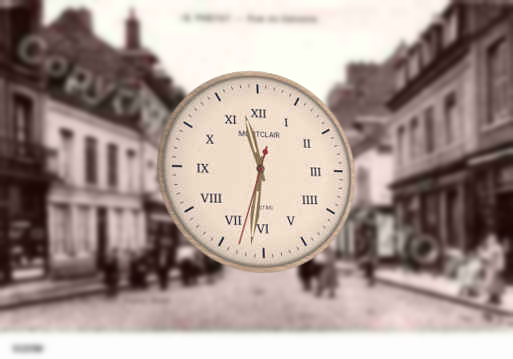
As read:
{"hour": 11, "minute": 31, "second": 33}
